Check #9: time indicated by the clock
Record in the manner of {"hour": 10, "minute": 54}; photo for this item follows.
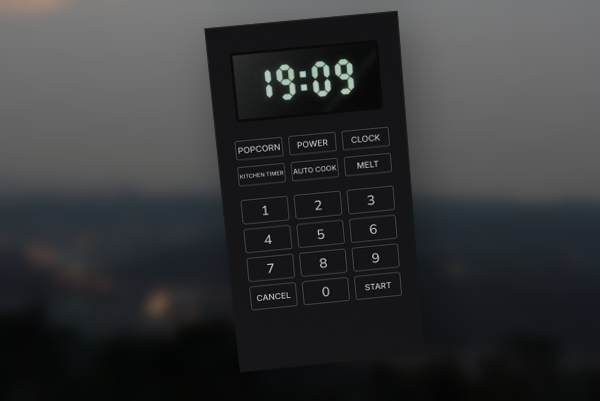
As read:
{"hour": 19, "minute": 9}
